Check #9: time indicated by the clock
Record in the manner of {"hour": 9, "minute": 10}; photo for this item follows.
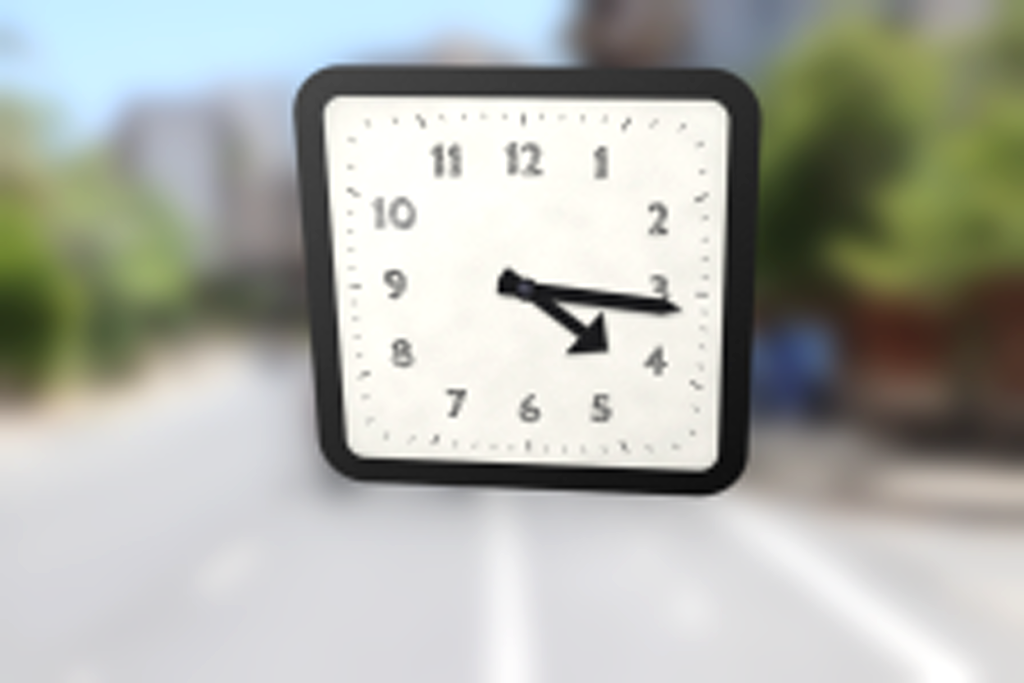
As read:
{"hour": 4, "minute": 16}
